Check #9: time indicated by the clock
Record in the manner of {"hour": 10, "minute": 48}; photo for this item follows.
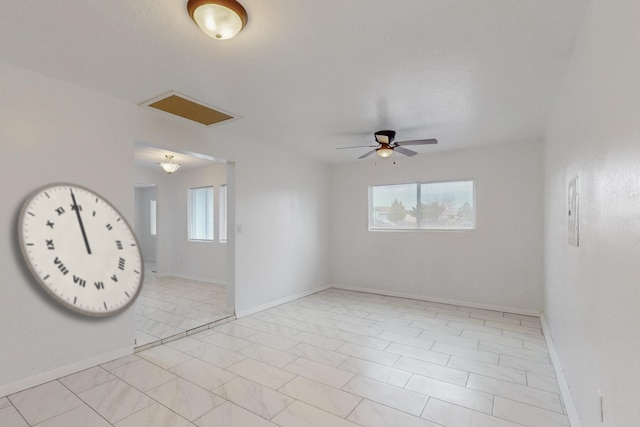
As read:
{"hour": 12, "minute": 0}
